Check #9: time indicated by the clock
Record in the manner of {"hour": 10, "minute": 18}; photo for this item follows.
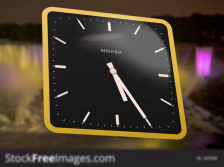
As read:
{"hour": 5, "minute": 25}
